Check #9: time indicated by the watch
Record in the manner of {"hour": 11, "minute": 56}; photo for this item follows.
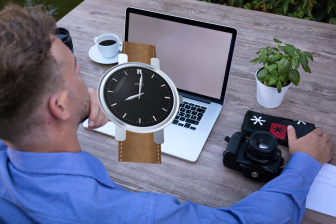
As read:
{"hour": 8, "minute": 1}
